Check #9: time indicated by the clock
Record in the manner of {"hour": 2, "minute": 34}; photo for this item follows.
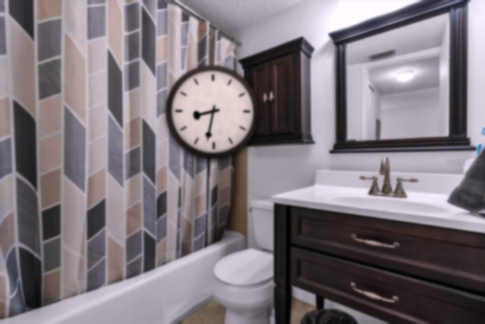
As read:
{"hour": 8, "minute": 32}
